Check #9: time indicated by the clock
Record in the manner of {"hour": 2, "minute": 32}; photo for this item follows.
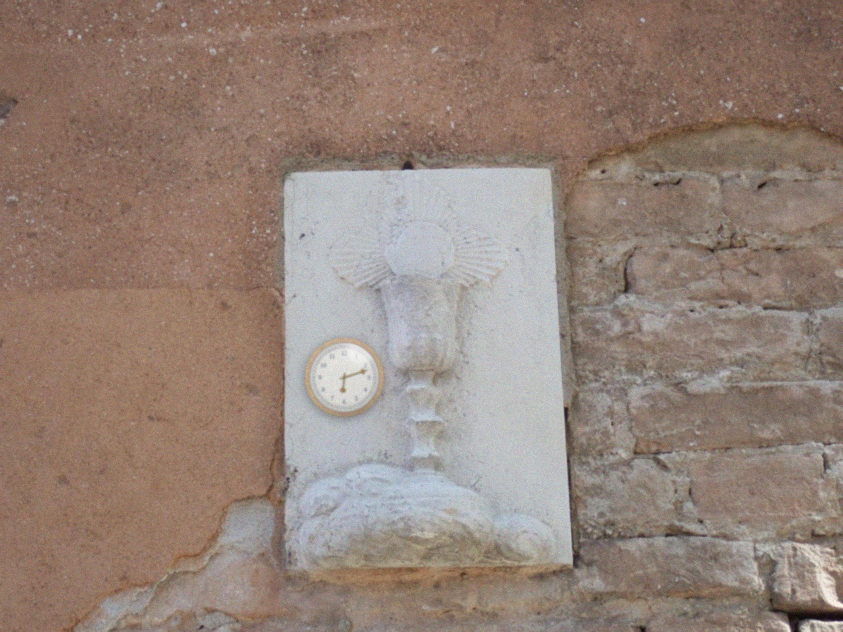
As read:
{"hour": 6, "minute": 12}
